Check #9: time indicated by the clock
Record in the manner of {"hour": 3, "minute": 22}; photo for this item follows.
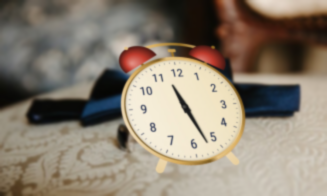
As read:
{"hour": 11, "minute": 27}
